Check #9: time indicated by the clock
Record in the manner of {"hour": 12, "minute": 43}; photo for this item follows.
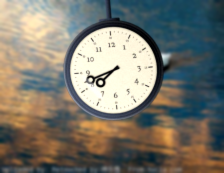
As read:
{"hour": 7, "minute": 42}
